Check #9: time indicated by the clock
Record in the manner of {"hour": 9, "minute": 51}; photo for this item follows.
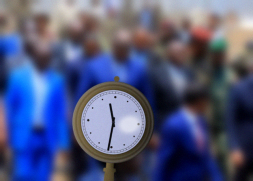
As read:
{"hour": 11, "minute": 31}
